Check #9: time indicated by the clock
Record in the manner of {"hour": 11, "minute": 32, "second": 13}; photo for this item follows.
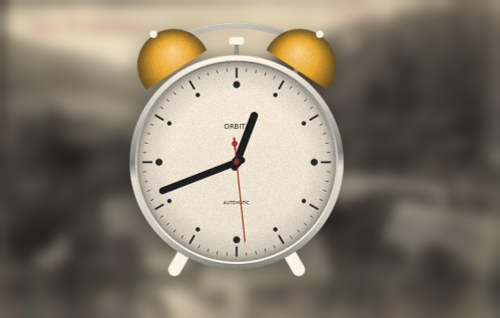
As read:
{"hour": 12, "minute": 41, "second": 29}
